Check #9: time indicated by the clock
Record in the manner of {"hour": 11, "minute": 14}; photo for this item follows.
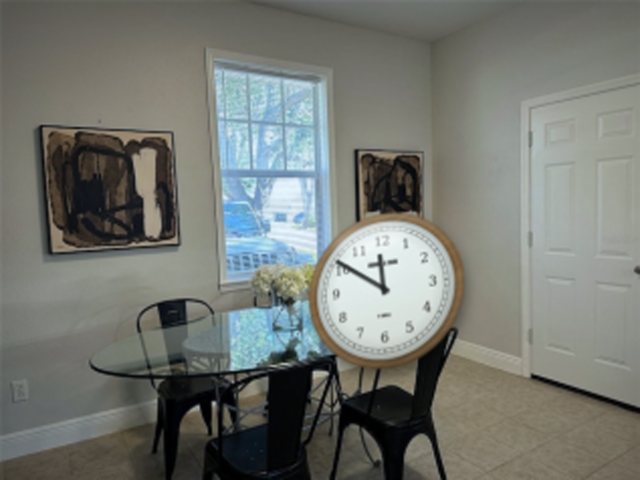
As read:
{"hour": 11, "minute": 51}
